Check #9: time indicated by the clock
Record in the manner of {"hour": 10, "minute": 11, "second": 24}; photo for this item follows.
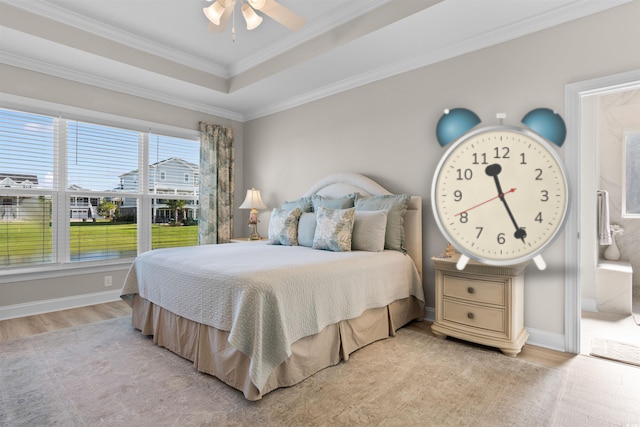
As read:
{"hour": 11, "minute": 25, "second": 41}
